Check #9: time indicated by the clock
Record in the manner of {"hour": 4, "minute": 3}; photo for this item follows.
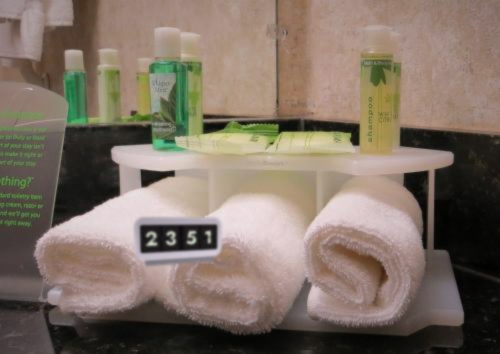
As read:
{"hour": 23, "minute": 51}
